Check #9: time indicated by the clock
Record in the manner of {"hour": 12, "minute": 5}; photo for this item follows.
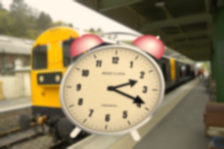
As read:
{"hour": 2, "minute": 19}
